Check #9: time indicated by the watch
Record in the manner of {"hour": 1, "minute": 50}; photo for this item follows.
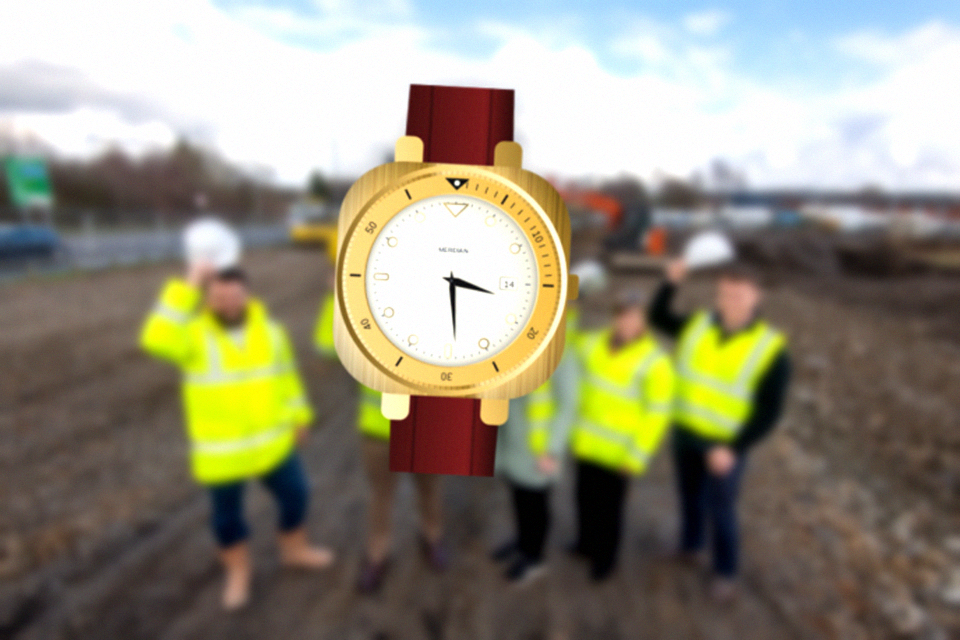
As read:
{"hour": 3, "minute": 29}
